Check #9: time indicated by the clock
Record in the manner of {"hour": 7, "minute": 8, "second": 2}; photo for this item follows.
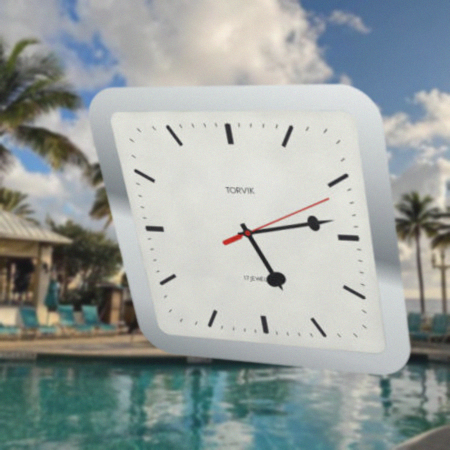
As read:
{"hour": 5, "minute": 13, "second": 11}
